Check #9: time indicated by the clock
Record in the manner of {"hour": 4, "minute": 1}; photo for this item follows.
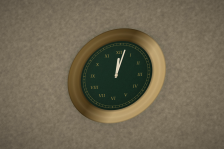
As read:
{"hour": 12, "minute": 2}
